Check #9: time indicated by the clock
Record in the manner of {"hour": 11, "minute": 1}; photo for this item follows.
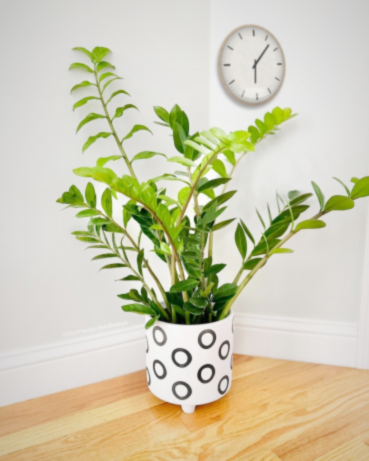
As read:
{"hour": 6, "minute": 7}
